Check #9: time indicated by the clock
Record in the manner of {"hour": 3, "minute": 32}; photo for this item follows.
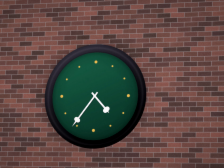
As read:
{"hour": 4, "minute": 36}
